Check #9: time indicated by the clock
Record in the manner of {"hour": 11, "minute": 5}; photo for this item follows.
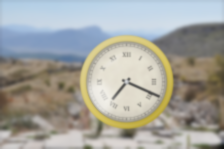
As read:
{"hour": 7, "minute": 19}
